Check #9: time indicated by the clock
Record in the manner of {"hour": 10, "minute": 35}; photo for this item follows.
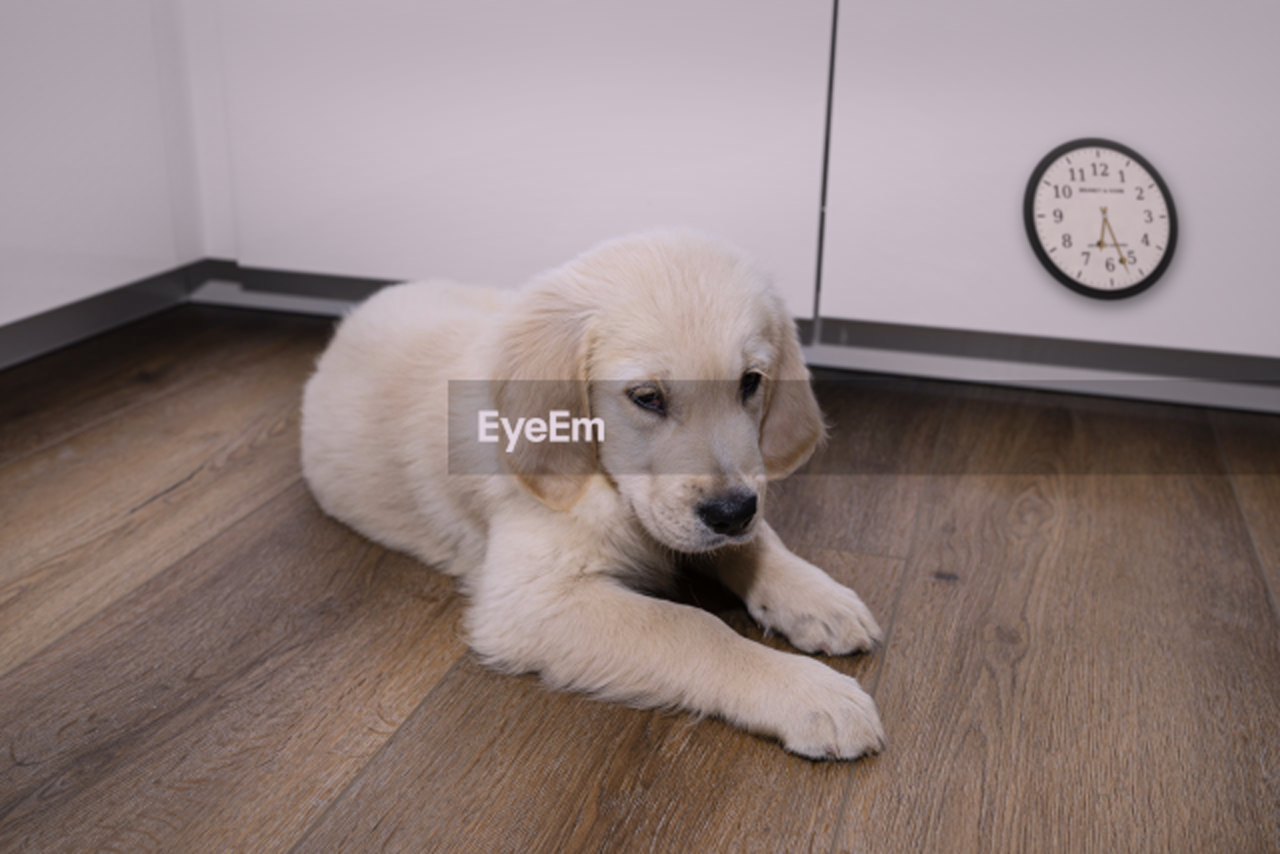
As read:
{"hour": 6, "minute": 27}
